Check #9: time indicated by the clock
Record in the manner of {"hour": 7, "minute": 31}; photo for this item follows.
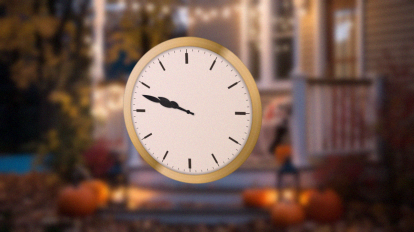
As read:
{"hour": 9, "minute": 48}
